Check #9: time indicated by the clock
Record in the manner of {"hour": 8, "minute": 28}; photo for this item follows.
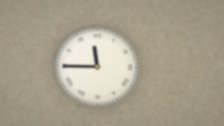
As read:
{"hour": 11, "minute": 45}
